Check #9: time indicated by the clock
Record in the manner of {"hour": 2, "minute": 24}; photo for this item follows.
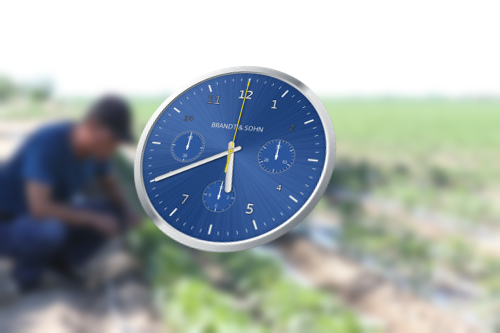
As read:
{"hour": 5, "minute": 40}
